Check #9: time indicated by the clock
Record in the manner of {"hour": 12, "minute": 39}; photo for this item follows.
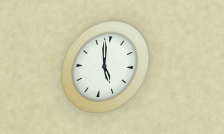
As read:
{"hour": 4, "minute": 58}
